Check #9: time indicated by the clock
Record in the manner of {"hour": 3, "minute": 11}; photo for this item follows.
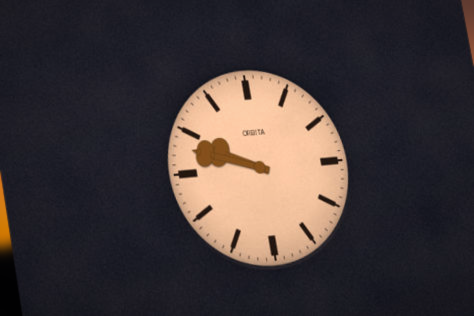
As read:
{"hour": 9, "minute": 48}
